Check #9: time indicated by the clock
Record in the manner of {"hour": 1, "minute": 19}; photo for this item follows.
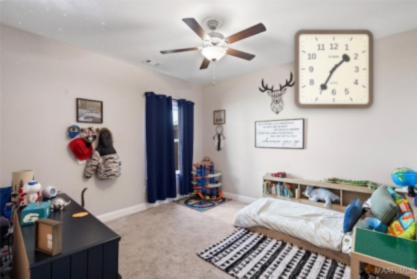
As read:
{"hour": 1, "minute": 35}
